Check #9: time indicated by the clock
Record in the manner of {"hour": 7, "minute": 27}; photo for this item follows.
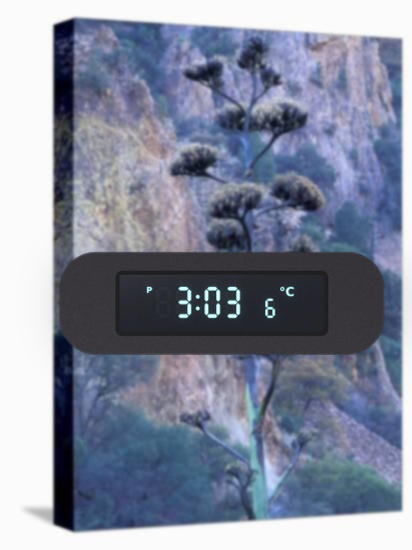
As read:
{"hour": 3, "minute": 3}
